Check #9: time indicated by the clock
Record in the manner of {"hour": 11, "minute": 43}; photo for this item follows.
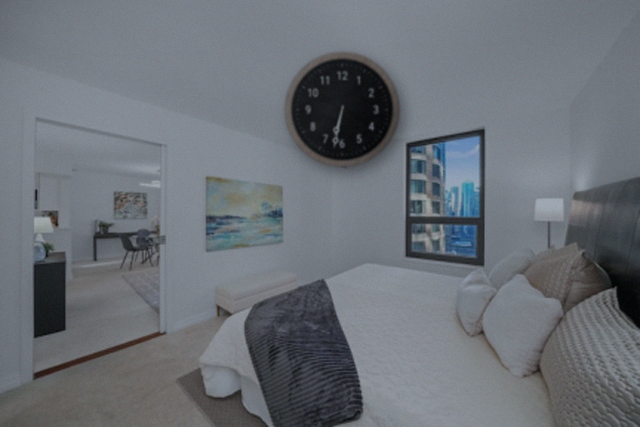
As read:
{"hour": 6, "minute": 32}
